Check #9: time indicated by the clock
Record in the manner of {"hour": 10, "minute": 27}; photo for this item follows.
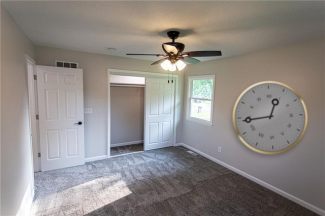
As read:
{"hour": 12, "minute": 44}
